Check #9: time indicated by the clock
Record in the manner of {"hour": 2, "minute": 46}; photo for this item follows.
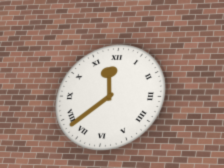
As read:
{"hour": 11, "minute": 38}
